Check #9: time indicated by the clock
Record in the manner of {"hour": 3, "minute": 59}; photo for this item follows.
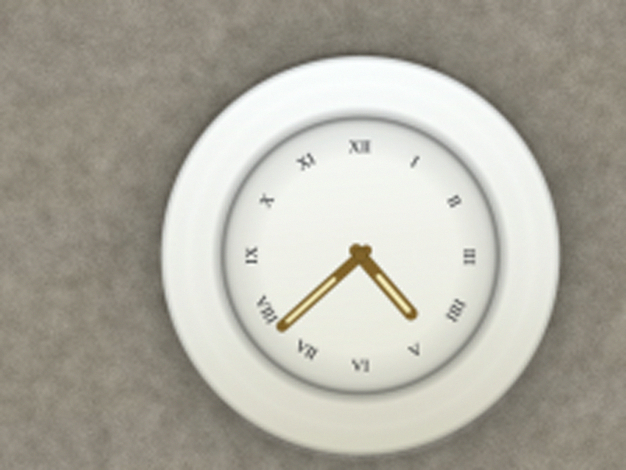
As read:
{"hour": 4, "minute": 38}
